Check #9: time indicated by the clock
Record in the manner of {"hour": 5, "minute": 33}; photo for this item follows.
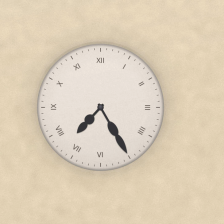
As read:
{"hour": 7, "minute": 25}
